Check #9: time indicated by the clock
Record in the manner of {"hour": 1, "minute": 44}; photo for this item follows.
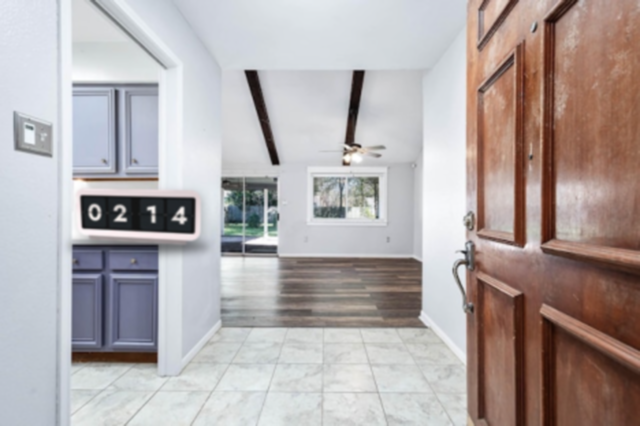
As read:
{"hour": 2, "minute": 14}
